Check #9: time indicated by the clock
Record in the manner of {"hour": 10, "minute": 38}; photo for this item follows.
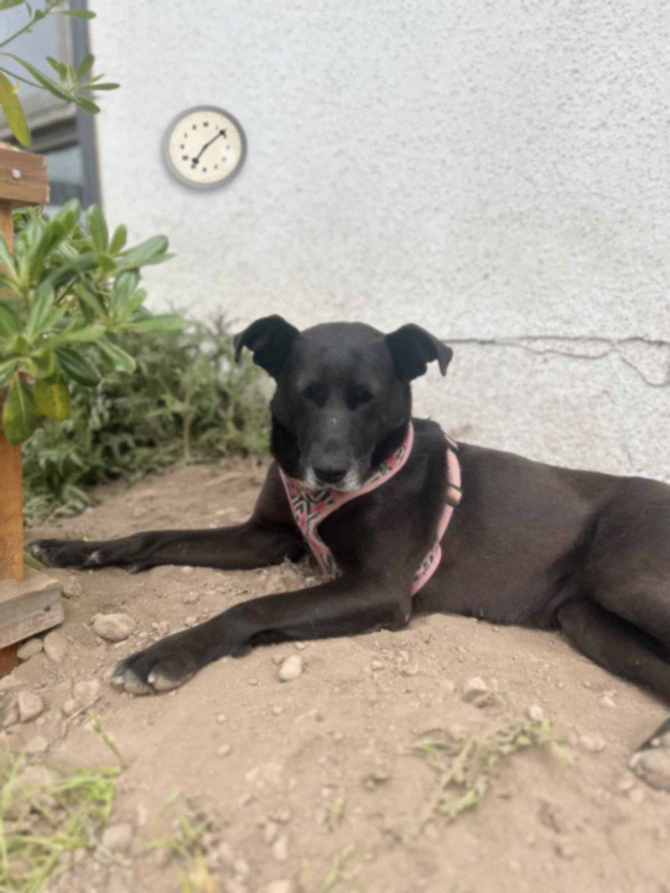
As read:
{"hour": 7, "minute": 8}
